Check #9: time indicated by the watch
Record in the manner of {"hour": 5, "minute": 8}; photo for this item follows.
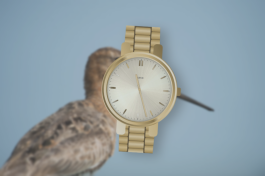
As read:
{"hour": 11, "minute": 27}
